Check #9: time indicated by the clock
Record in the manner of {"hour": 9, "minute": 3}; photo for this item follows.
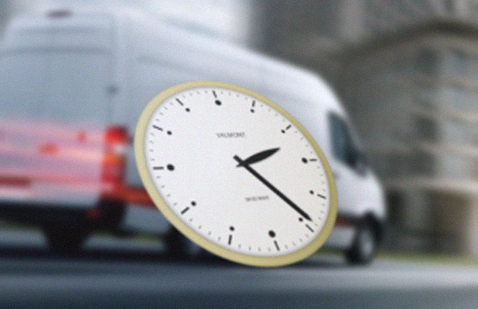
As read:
{"hour": 2, "minute": 24}
